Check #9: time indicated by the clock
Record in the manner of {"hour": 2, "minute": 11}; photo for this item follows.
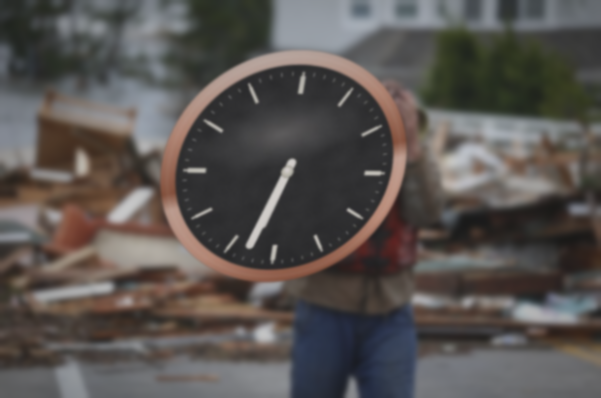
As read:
{"hour": 6, "minute": 33}
